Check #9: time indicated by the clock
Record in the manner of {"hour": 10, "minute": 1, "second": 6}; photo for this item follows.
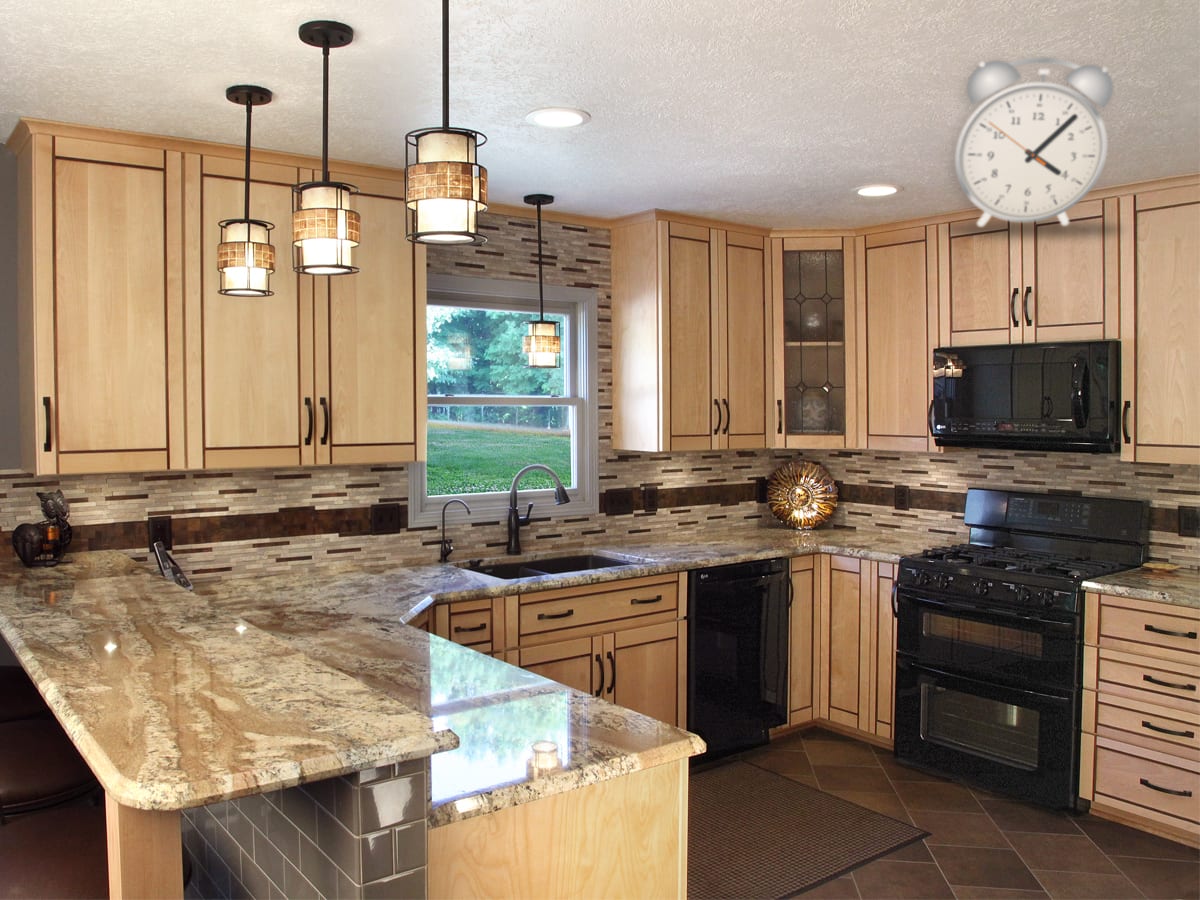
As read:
{"hour": 4, "minute": 6, "second": 51}
